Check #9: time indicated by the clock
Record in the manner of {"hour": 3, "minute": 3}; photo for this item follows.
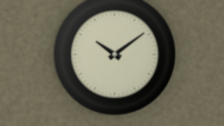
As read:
{"hour": 10, "minute": 9}
